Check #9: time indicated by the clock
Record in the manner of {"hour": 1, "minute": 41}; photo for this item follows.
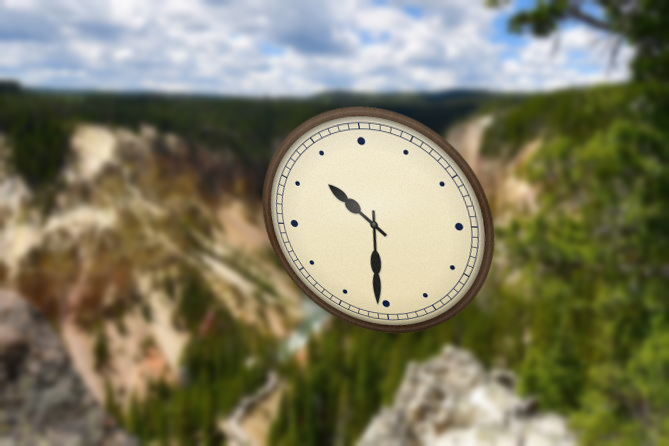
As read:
{"hour": 10, "minute": 31}
